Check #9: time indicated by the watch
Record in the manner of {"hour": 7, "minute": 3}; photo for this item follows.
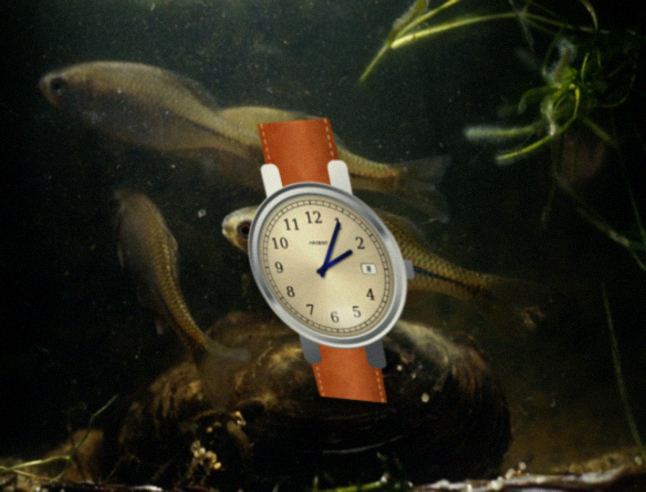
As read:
{"hour": 2, "minute": 5}
